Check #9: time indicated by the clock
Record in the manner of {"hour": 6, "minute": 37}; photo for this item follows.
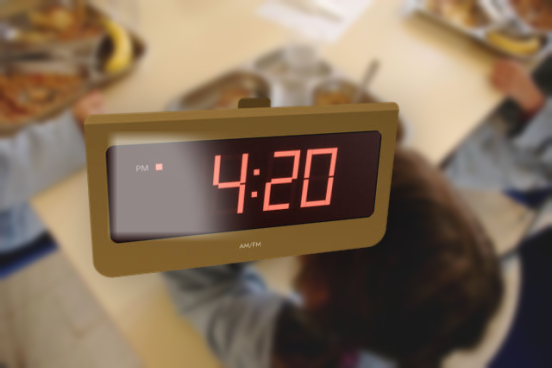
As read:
{"hour": 4, "minute": 20}
